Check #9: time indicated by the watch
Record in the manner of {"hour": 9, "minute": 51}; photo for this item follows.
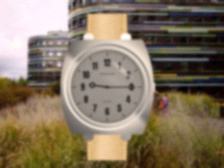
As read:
{"hour": 9, "minute": 15}
